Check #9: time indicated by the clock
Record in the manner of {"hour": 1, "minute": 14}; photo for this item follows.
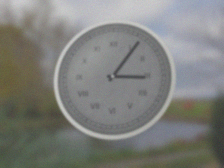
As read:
{"hour": 3, "minute": 6}
